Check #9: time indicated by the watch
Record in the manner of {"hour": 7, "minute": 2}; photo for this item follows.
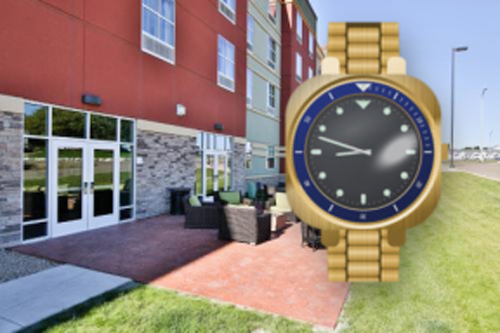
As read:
{"hour": 8, "minute": 48}
